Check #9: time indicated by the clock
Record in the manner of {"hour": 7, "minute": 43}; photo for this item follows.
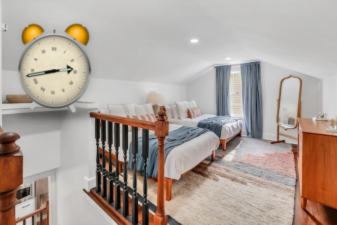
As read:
{"hour": 2, "minute": 43}
